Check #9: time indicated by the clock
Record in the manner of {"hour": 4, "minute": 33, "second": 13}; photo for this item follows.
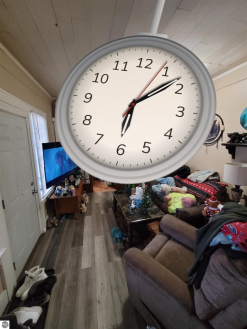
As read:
{"hour": 6, "minute": 8, "second": 4}
